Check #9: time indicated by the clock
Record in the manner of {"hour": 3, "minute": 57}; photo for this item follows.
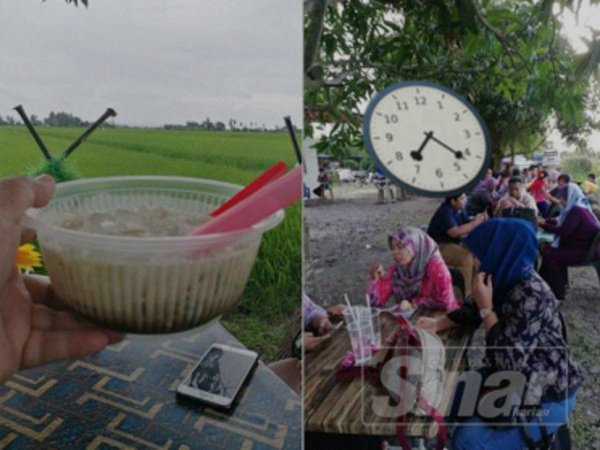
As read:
{"hour": 7, "minute": 22}
